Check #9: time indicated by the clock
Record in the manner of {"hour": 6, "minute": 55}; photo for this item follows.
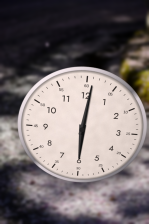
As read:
{"hour": 6, "minute": 1}
